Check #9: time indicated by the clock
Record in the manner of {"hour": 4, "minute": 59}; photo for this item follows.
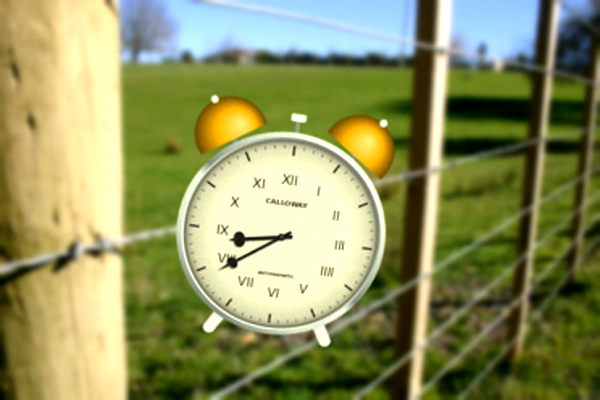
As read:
{"hour": 8, "minute": 39}
